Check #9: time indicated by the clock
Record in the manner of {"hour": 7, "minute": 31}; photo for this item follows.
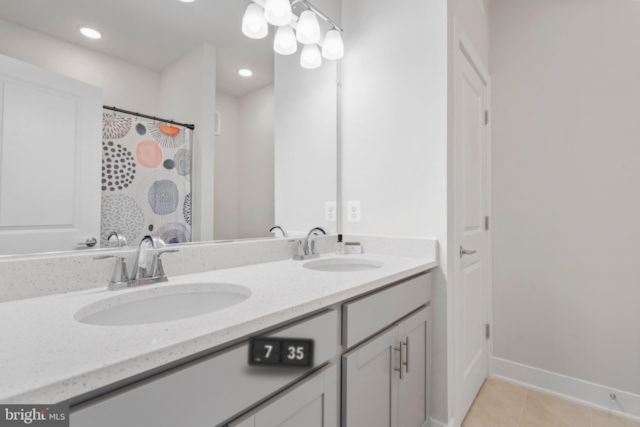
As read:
{"hour": 7, "minute": 35}
